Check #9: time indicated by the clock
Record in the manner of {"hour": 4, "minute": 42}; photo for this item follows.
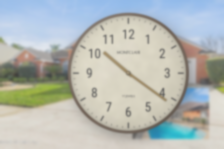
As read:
{"hour": 10, "minute": 21}
